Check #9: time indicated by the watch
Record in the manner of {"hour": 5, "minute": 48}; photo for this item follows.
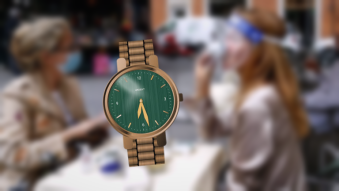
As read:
{"hour": 6, "minute": 28}
